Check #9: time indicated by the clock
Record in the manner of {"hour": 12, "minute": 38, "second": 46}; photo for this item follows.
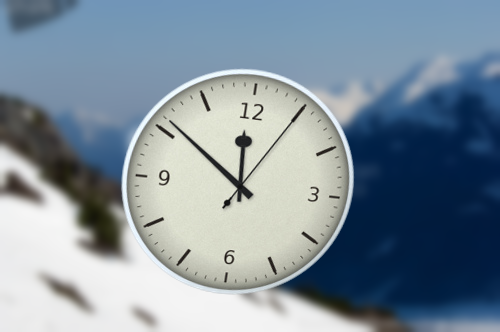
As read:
{"hour": 11, "minute": 51, "second": 5}
